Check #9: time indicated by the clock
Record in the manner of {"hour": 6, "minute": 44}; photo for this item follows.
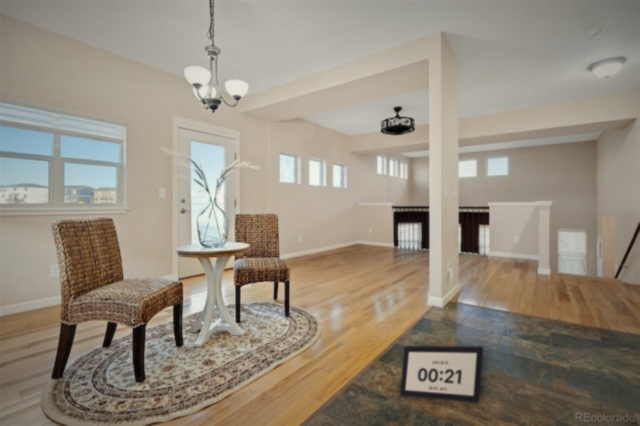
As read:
{"hour": 0, "minute": 21}
